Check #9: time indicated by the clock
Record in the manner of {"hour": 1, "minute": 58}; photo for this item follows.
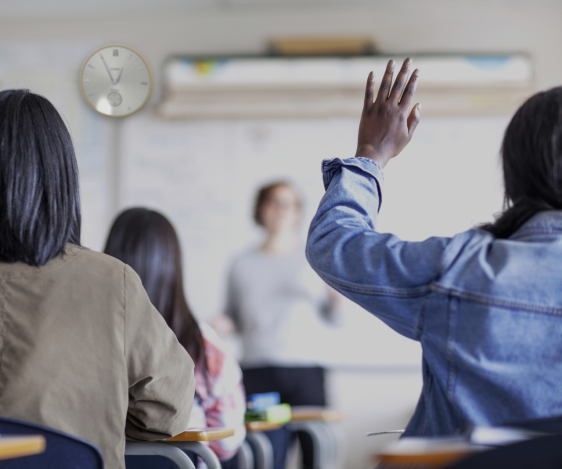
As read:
{"hour": 12, "minute": 55}
